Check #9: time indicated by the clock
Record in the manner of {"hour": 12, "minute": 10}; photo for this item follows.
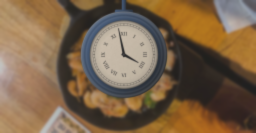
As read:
{"hour": 3, "minute": 58}
